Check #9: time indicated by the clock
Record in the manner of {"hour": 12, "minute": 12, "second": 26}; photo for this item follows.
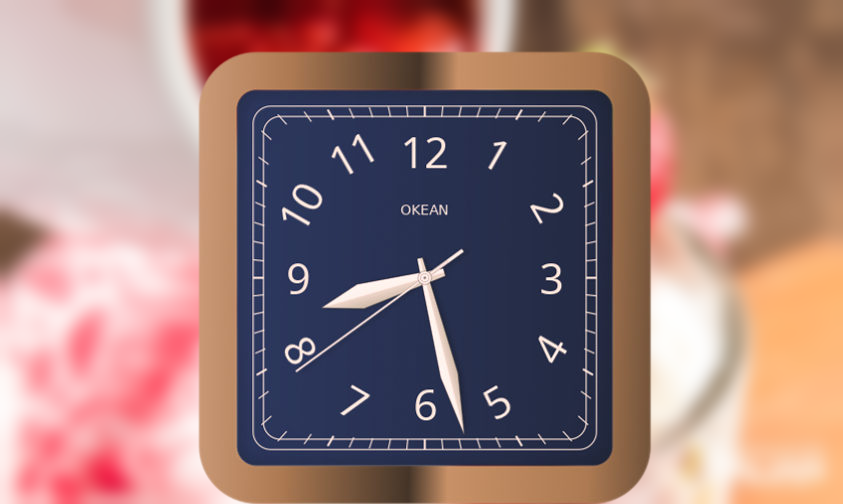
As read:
{"hour": 8, "minute": 27, "second": 39}
